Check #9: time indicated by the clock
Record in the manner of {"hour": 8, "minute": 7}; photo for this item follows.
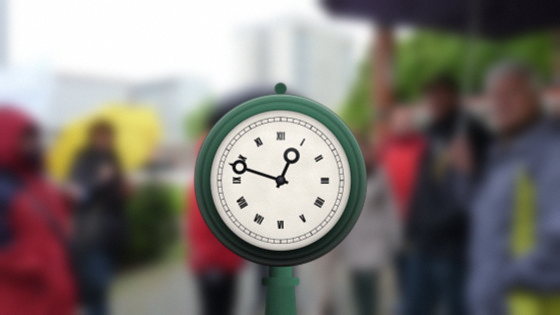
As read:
{"hour": 12, "minute": 48}
